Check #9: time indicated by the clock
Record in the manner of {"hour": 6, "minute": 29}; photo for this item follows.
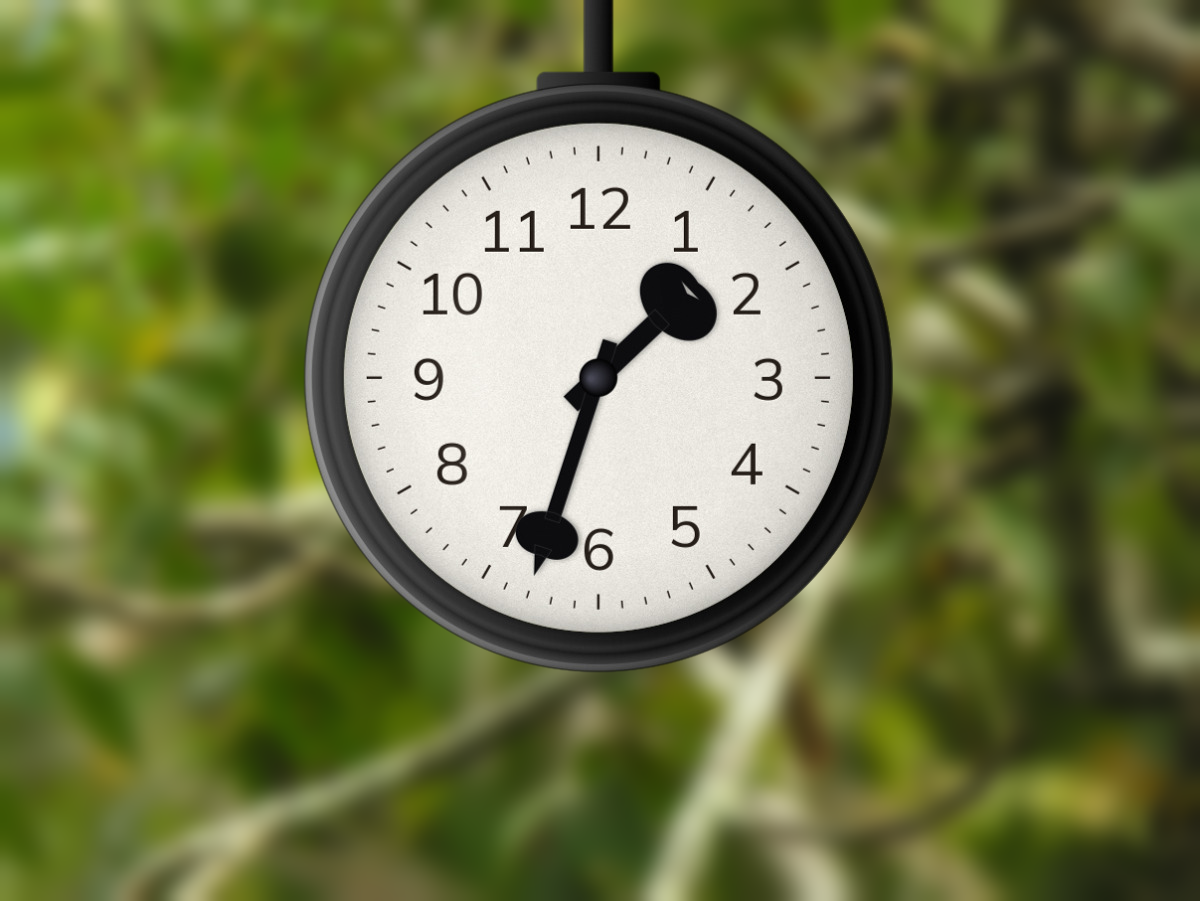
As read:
{"hour": 1, "minute": 33}
